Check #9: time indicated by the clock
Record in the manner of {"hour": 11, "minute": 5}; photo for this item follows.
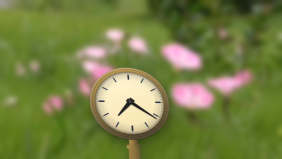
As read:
{"hour": 7, "minute": 21}
